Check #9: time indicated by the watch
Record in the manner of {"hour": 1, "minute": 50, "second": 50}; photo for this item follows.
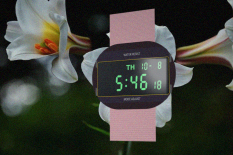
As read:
{"hour": 5, "minute": 46, "second": 18}
